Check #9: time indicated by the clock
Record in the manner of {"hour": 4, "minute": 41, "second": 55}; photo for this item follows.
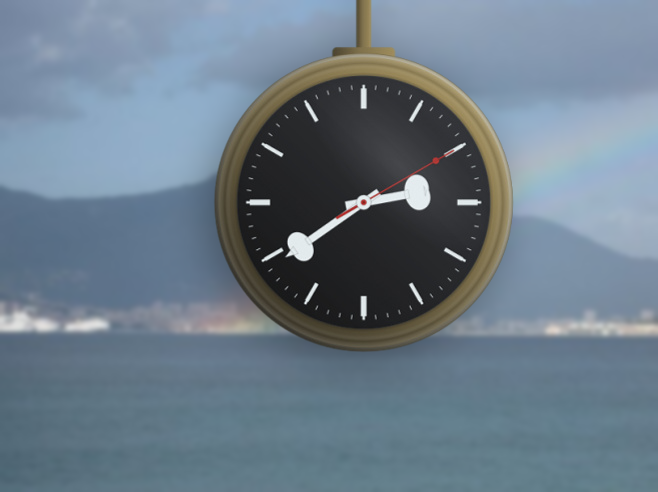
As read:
{"hour": 2, "minute": 39, "second": 10}
